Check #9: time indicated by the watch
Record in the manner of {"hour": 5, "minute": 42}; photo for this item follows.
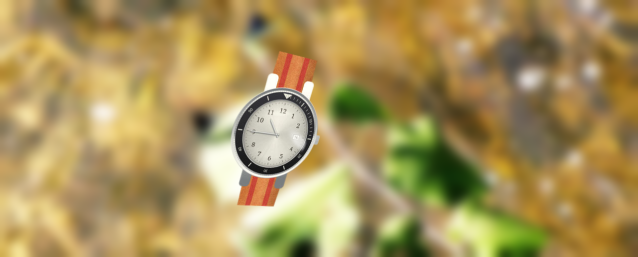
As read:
{"hour": 10, "minute": 45}
